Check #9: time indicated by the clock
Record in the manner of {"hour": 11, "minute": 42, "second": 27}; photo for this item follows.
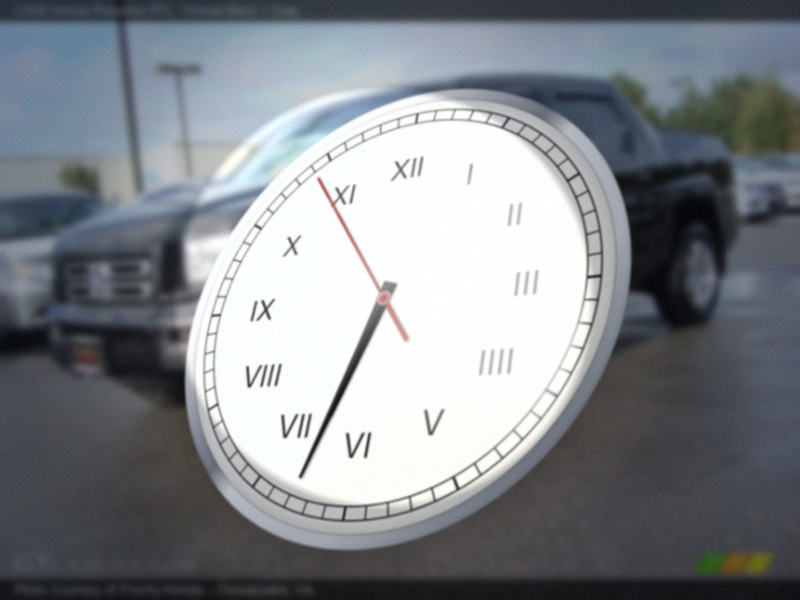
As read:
{"hour": 6, "minute": 32, "second": 54}
